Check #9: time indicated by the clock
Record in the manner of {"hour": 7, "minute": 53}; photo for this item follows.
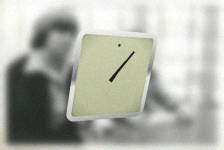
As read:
{"hour": 1, "minute": 6}
